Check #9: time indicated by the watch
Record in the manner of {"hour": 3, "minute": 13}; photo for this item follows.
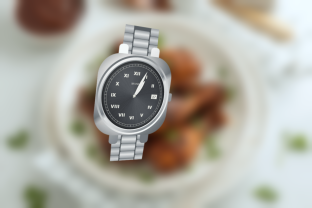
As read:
{"hour": 1, "minute": 4}
